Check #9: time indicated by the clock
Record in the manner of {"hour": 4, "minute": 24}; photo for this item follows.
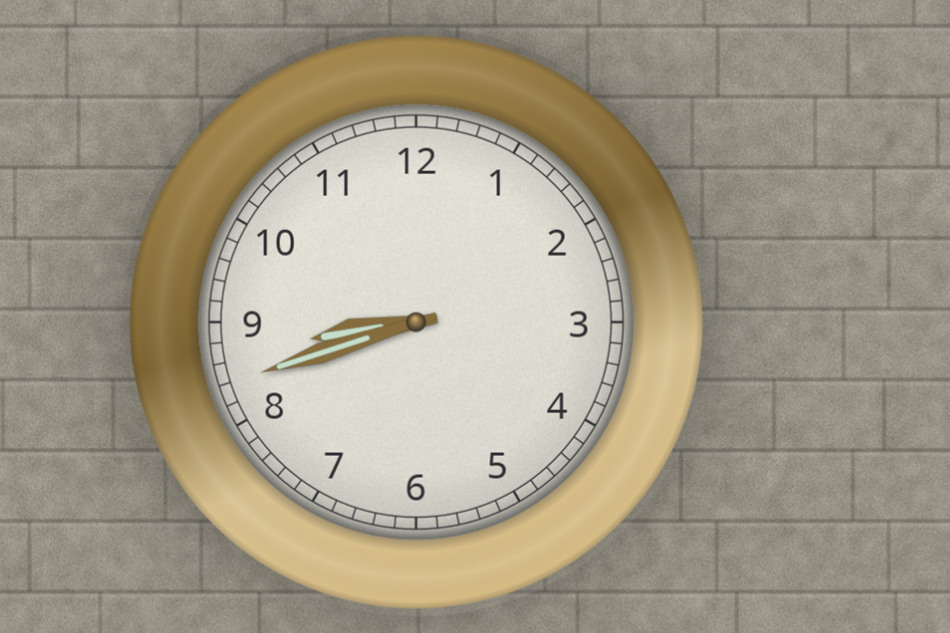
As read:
{"hour": 8, "minute": 42}
